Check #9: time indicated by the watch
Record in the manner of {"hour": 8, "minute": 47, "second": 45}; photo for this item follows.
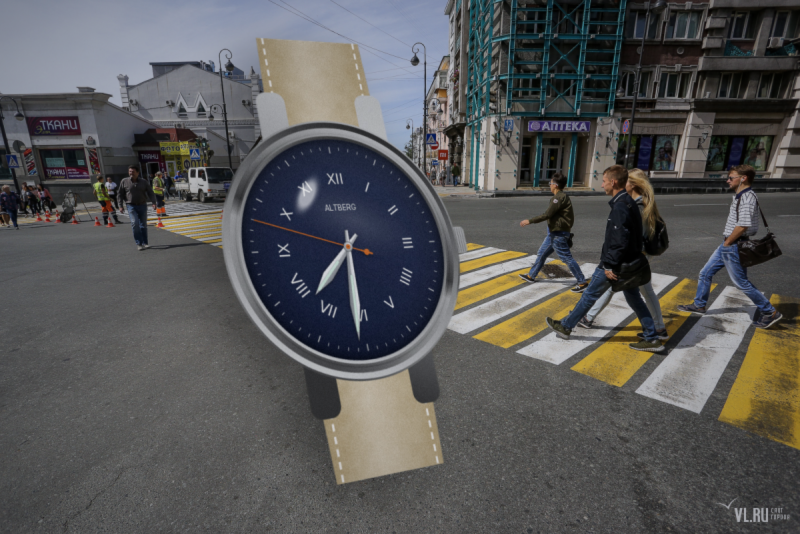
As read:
{"hour": 7, "minute": 30, "second": 48}
